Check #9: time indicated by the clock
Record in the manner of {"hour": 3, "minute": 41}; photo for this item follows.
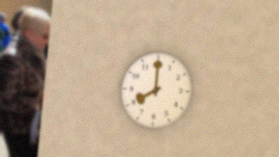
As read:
{"hour": 8, "minute": 0}
